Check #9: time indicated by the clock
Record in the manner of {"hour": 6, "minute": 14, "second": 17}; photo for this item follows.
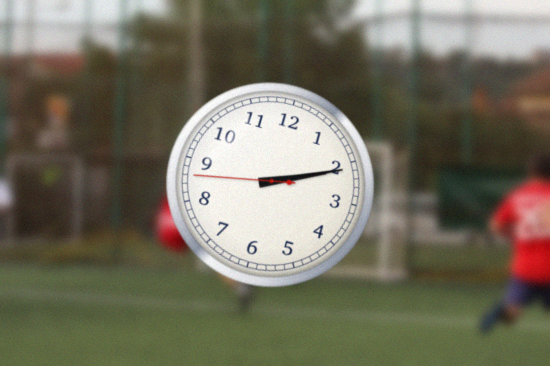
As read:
{"hour": 2, "minute": 10, "second": 43}
